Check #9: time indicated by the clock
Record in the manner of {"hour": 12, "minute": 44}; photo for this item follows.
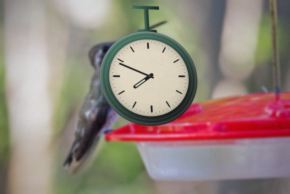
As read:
{"hour": 7, "minute": 49}
